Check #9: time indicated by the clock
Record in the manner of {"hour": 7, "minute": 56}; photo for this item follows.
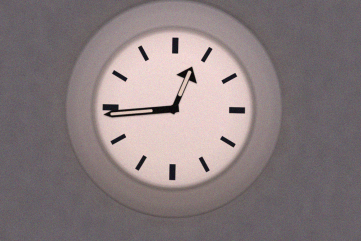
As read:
{"hour": 12, "minute": 44}
